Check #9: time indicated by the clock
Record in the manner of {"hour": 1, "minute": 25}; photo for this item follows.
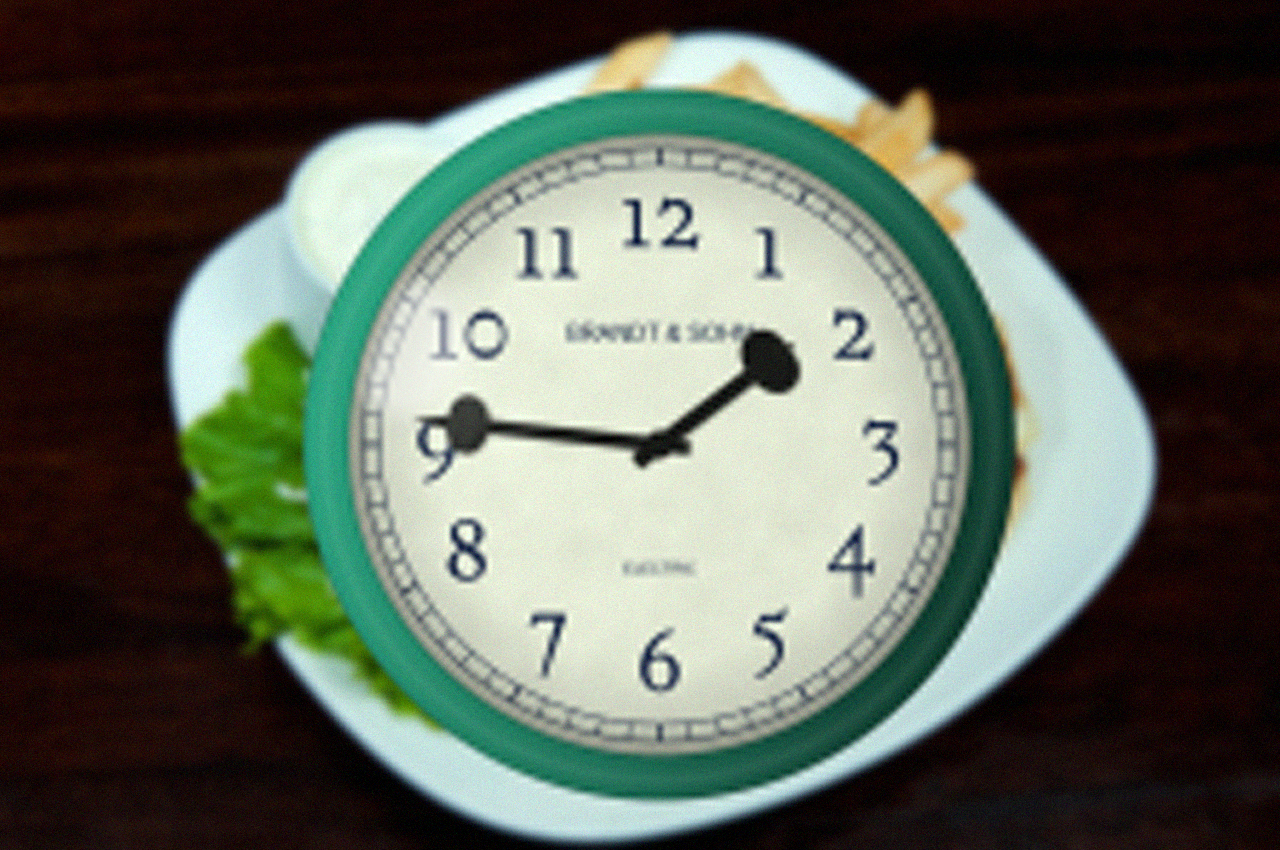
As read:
{"hour": 1, "minute": 46}
